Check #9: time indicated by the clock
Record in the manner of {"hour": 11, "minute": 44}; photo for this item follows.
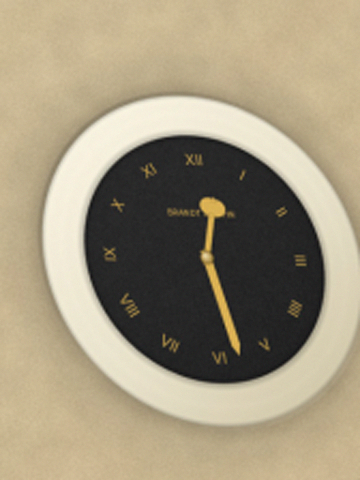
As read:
{"hour": 12, "minute": 28}
